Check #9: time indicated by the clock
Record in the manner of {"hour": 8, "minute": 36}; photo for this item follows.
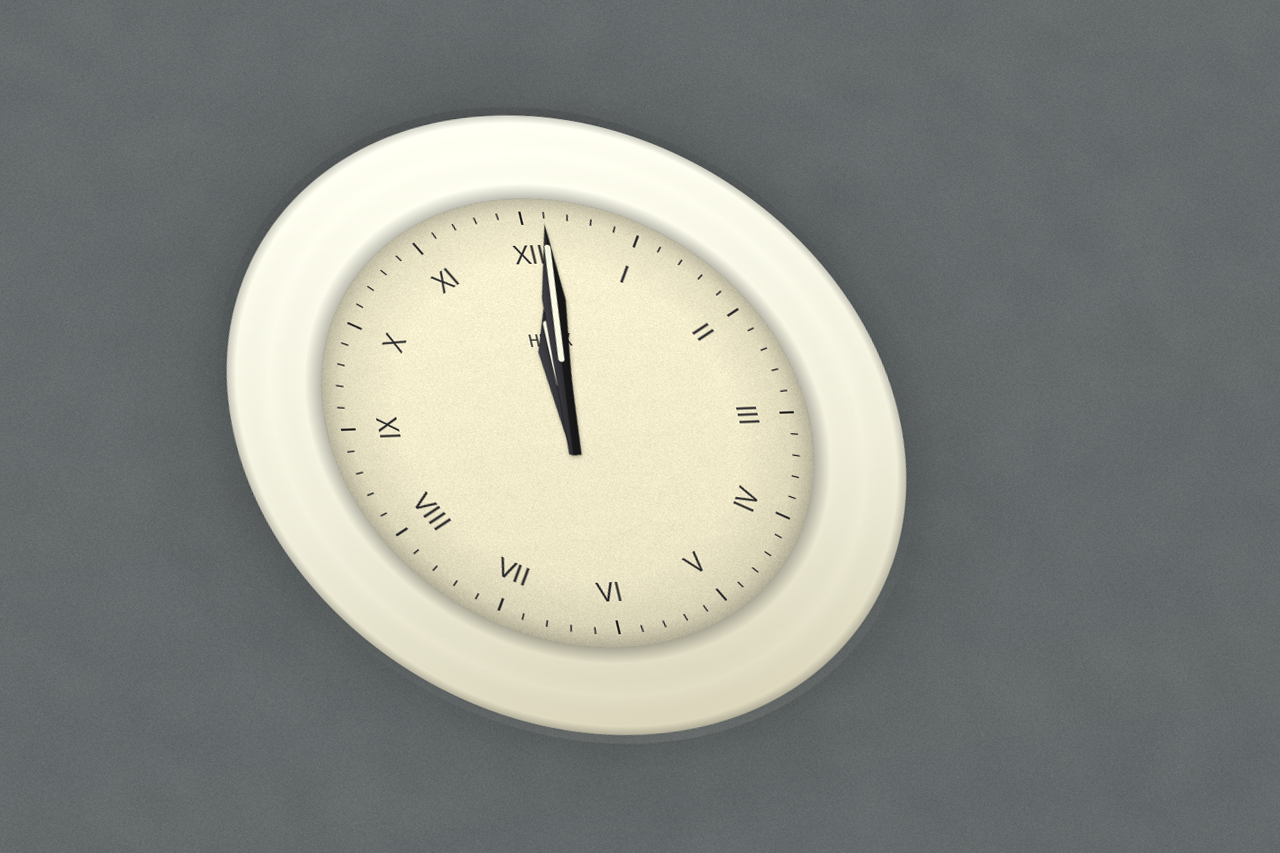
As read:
{"hour": 12, "minute": 1}
